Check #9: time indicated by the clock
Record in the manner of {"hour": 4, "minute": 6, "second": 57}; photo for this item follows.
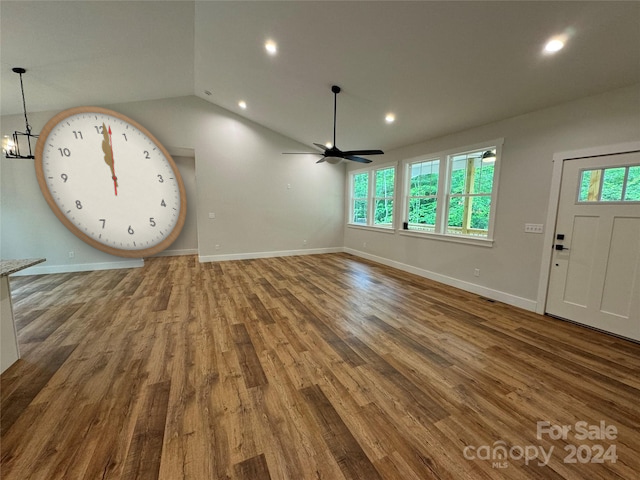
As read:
{"hour": 12, "minute": 1, "second": 2}
